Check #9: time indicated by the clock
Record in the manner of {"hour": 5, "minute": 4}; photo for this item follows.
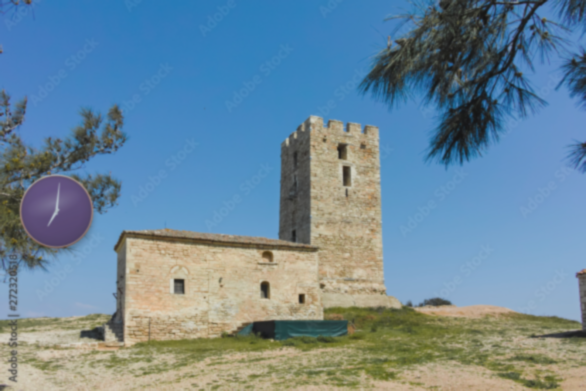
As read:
{"hour": 7, "minute": 1}
